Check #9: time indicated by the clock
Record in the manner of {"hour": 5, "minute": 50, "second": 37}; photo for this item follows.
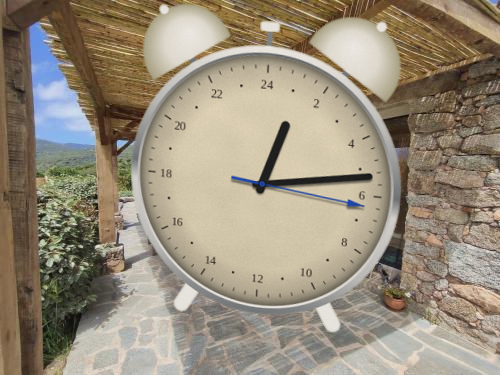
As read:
{"hour": 1, "minute": 13, "second": 16}
